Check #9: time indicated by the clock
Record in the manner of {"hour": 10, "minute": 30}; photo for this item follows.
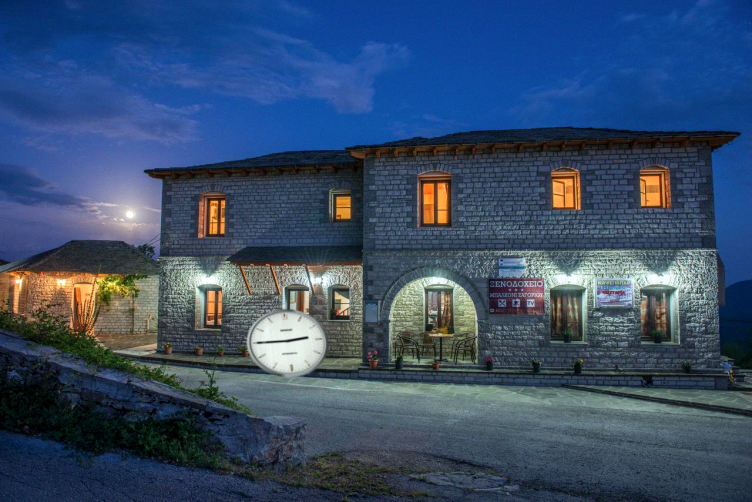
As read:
{"hour": 2, "minute": 45}
